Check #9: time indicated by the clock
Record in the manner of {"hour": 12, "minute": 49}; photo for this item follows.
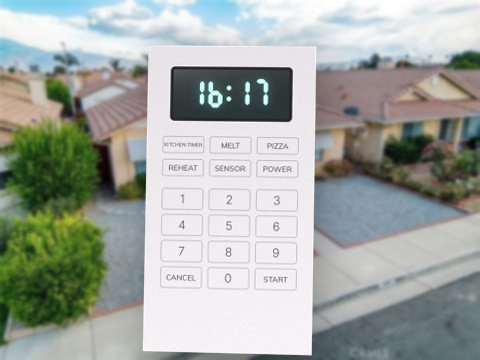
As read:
{"hour": 16, "minute": 17}
